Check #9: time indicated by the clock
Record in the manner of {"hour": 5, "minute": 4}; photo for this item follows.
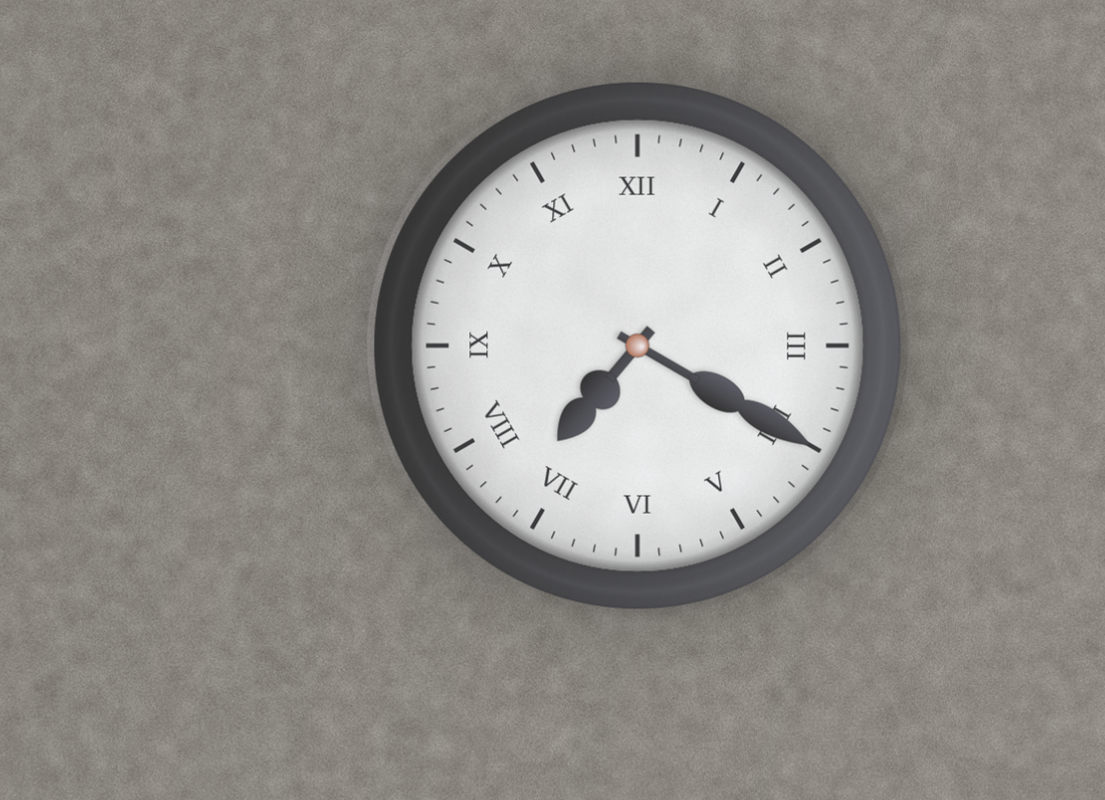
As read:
{"hour": 7, "minute": 20}
